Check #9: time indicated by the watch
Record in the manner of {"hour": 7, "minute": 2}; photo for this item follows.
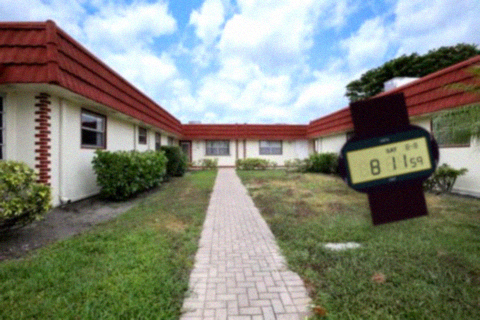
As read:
{"hour": 8, "minute": 11}
